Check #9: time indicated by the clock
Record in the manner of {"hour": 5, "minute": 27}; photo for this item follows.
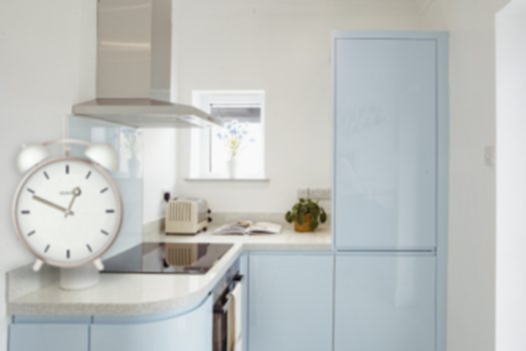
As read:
{"hour": 12, "minute": 49}
